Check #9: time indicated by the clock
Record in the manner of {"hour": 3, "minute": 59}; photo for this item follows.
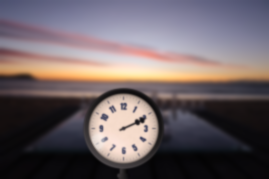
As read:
{"hour": 2, "minute": 11}
